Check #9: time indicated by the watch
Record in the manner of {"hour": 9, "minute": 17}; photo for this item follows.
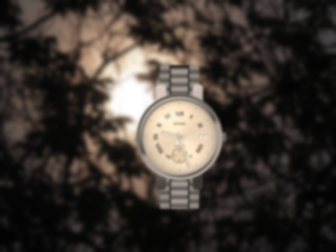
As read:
{"hour": 9, "minute": 27}
